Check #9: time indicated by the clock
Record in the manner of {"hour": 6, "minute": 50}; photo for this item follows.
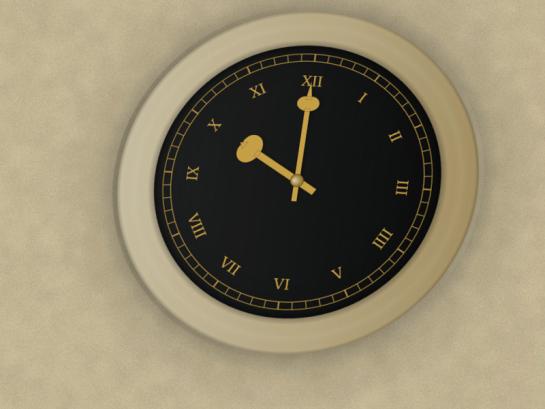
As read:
{"hour": 10, "minute": 0}
